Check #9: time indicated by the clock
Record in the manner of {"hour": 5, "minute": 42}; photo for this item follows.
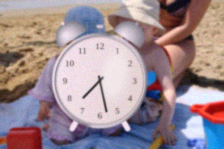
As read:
{"hour": 7, "minute": 28}
